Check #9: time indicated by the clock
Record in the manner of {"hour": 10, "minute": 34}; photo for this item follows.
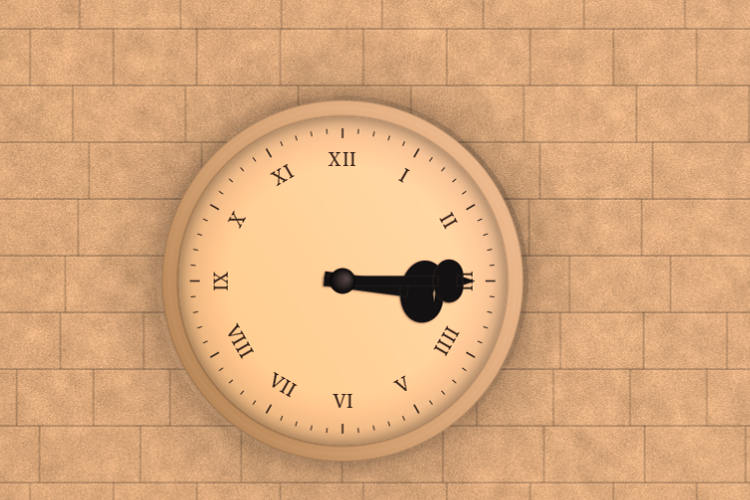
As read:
{"hour": 3, "minute": 15}
